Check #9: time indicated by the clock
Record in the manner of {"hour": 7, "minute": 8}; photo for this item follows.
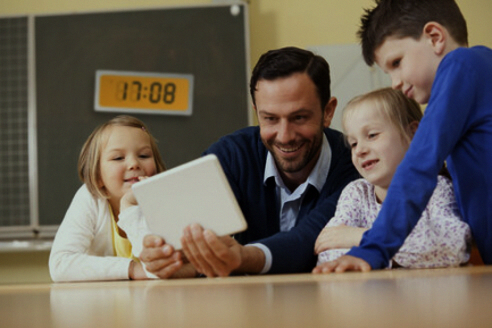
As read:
{"hour": 17, "minute": 8}
